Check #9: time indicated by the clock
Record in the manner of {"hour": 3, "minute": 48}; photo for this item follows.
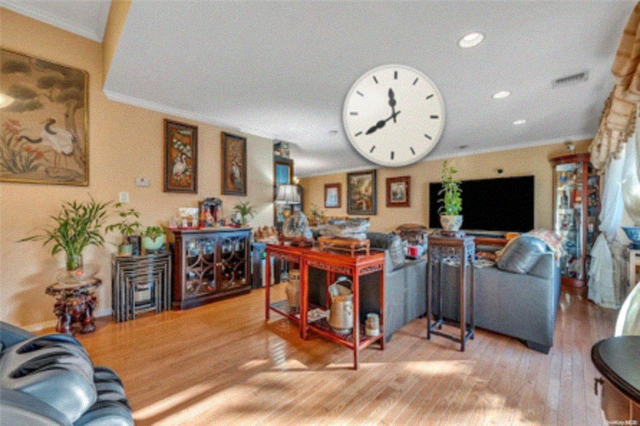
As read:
{"hour": 11, "minute": 39}
